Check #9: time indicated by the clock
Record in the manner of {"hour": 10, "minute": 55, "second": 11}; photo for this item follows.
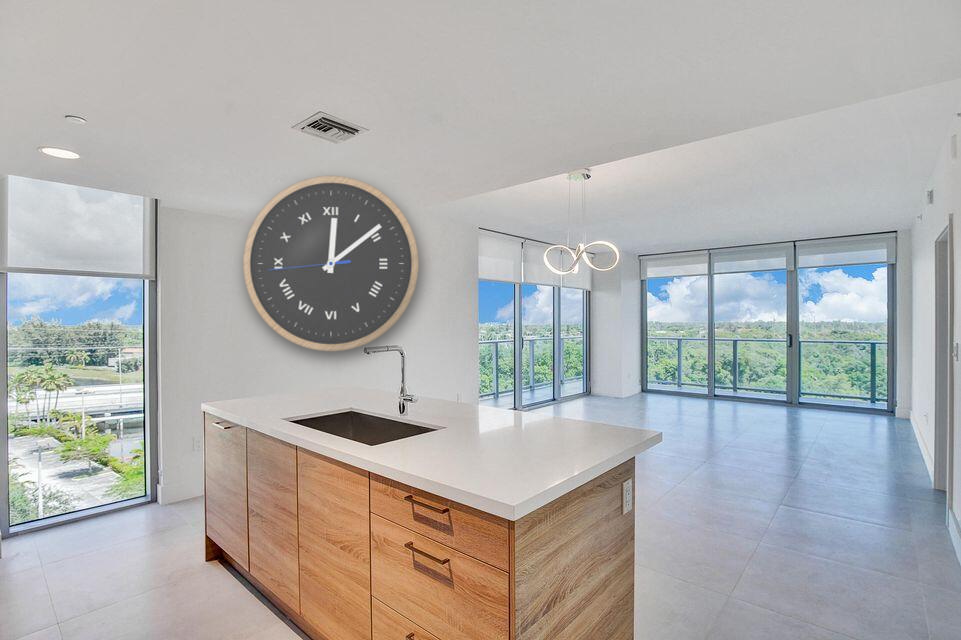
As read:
{"hour": 12, "minute": 8, "second": 44}
